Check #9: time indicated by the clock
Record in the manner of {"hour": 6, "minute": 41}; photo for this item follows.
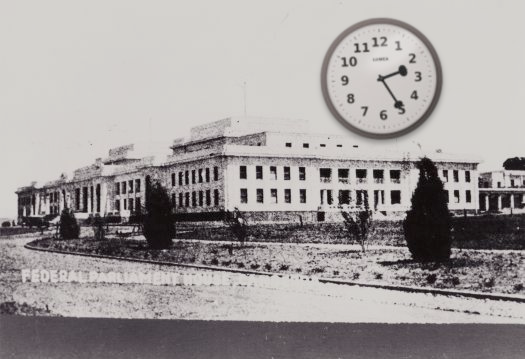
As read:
{"hour": 2, "minute": 25}
